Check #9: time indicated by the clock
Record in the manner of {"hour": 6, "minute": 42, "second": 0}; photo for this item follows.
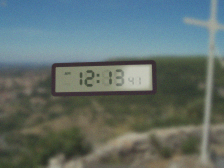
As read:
{"hour": 12, "minute": 13, "second": 41}
